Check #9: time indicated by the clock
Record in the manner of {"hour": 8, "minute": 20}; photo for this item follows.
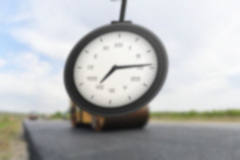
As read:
{"hour": 7, "minute": 14}
